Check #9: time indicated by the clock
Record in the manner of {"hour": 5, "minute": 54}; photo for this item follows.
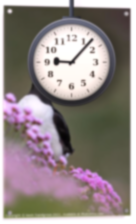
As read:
{"hour": 9, "minute": 7}
